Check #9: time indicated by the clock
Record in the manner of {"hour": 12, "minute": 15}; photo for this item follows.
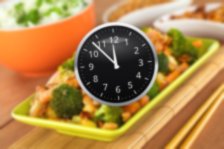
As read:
{"hour": 11, "minute": 53}
